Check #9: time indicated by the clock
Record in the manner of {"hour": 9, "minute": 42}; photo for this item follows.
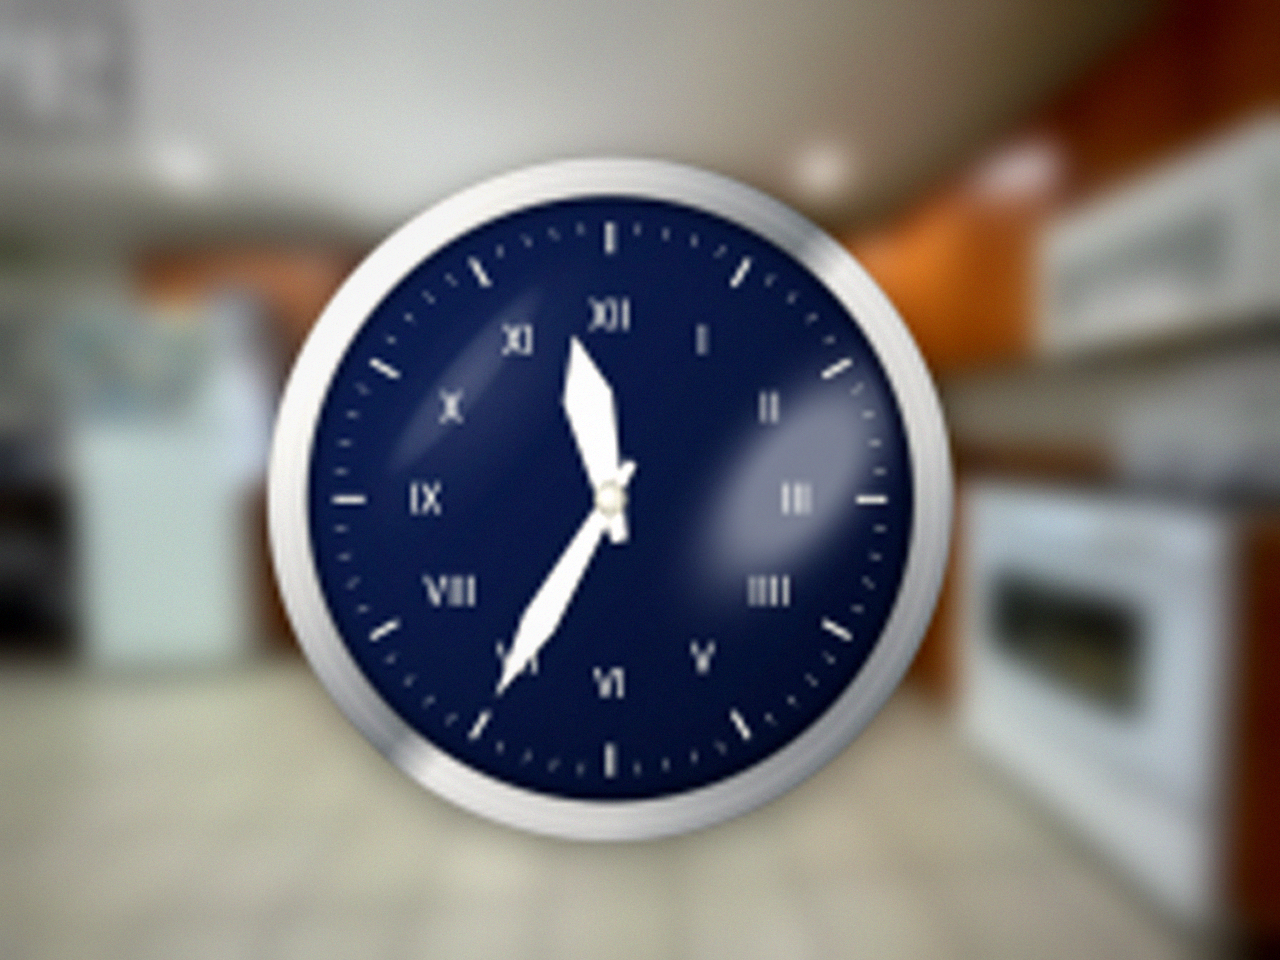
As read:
{"hour": 11, "minute": 35}
